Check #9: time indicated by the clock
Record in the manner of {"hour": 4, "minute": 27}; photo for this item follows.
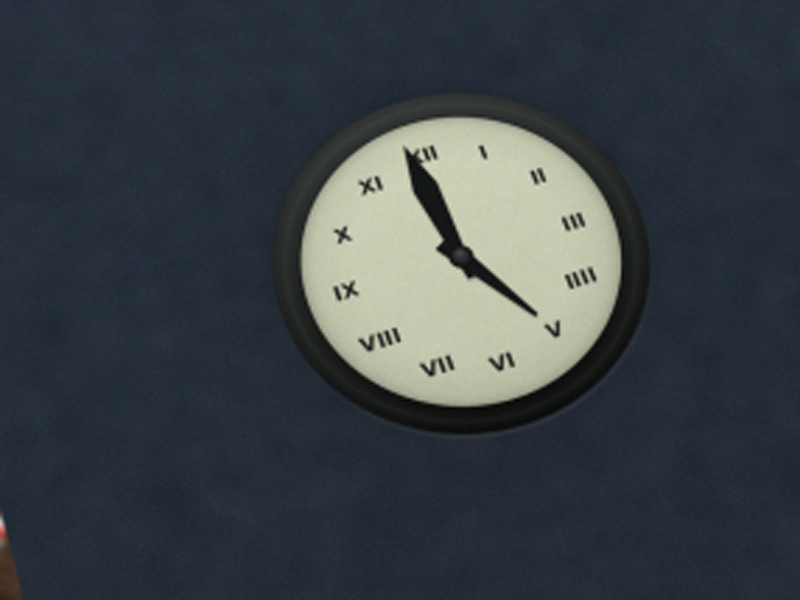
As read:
{"hour": 4, "minute": 59}
